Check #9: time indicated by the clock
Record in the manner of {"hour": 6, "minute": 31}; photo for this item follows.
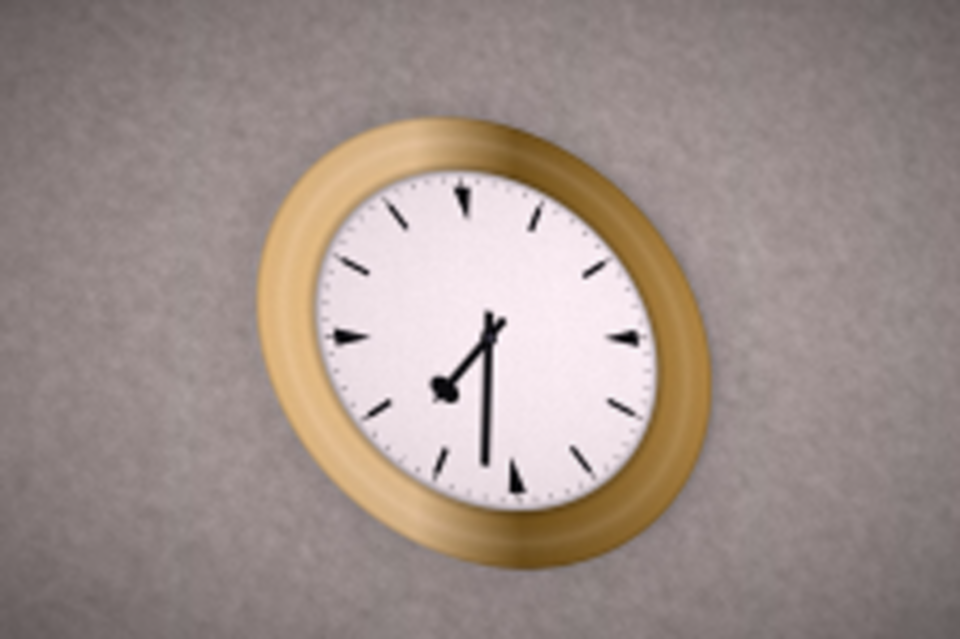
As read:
{"hour": 7, "minute": 32}
